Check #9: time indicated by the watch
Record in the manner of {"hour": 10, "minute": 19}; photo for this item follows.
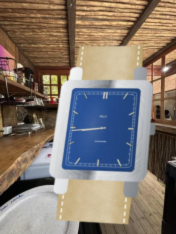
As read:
{"hour": 8, "minute": 44}
